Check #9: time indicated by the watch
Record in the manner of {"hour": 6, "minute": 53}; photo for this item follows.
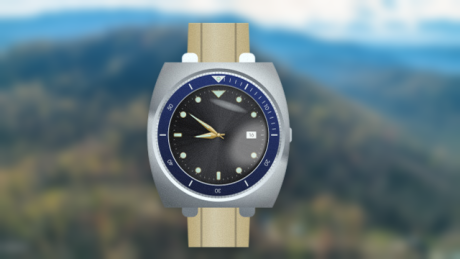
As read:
{"hour": 8, "minute": 51}
